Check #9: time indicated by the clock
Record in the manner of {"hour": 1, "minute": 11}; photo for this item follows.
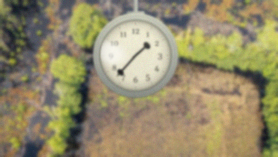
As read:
{"hour": 1, "minute": 37}
